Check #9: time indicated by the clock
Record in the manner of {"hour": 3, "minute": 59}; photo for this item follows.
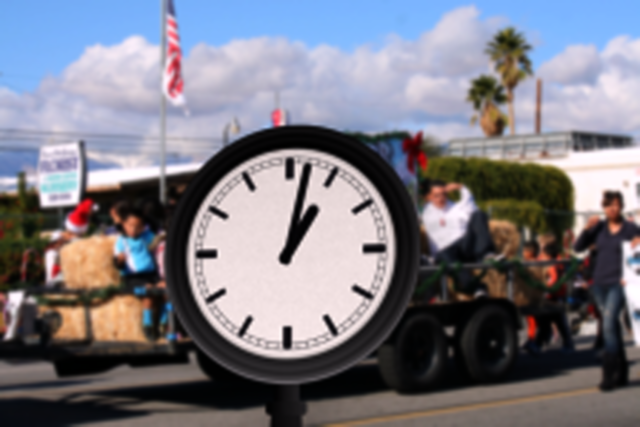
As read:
{"hour": 1, "minute": 2}
